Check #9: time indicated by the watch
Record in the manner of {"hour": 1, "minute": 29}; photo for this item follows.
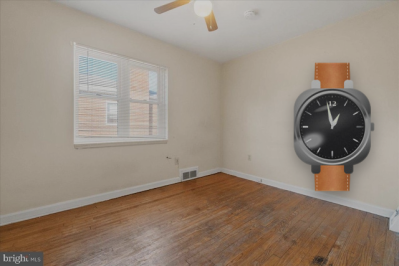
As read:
{"hour": 12, "minute": 58}
